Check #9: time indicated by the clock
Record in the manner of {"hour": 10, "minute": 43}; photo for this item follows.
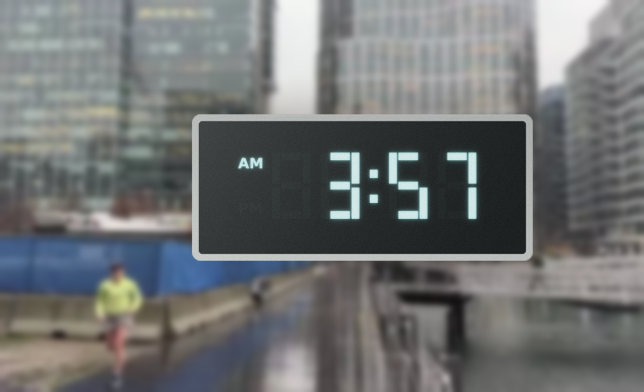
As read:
{"hour": 3, "minute": 57}
